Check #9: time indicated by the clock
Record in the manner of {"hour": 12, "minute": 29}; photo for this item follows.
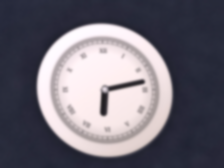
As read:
{"hour": 6, "minute": 13}
